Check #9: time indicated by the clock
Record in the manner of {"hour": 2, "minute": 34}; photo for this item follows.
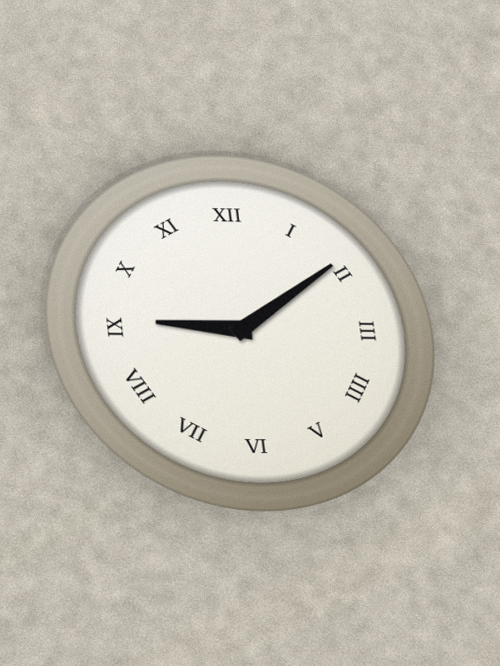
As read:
{"hour": 9, "minute": 9}
